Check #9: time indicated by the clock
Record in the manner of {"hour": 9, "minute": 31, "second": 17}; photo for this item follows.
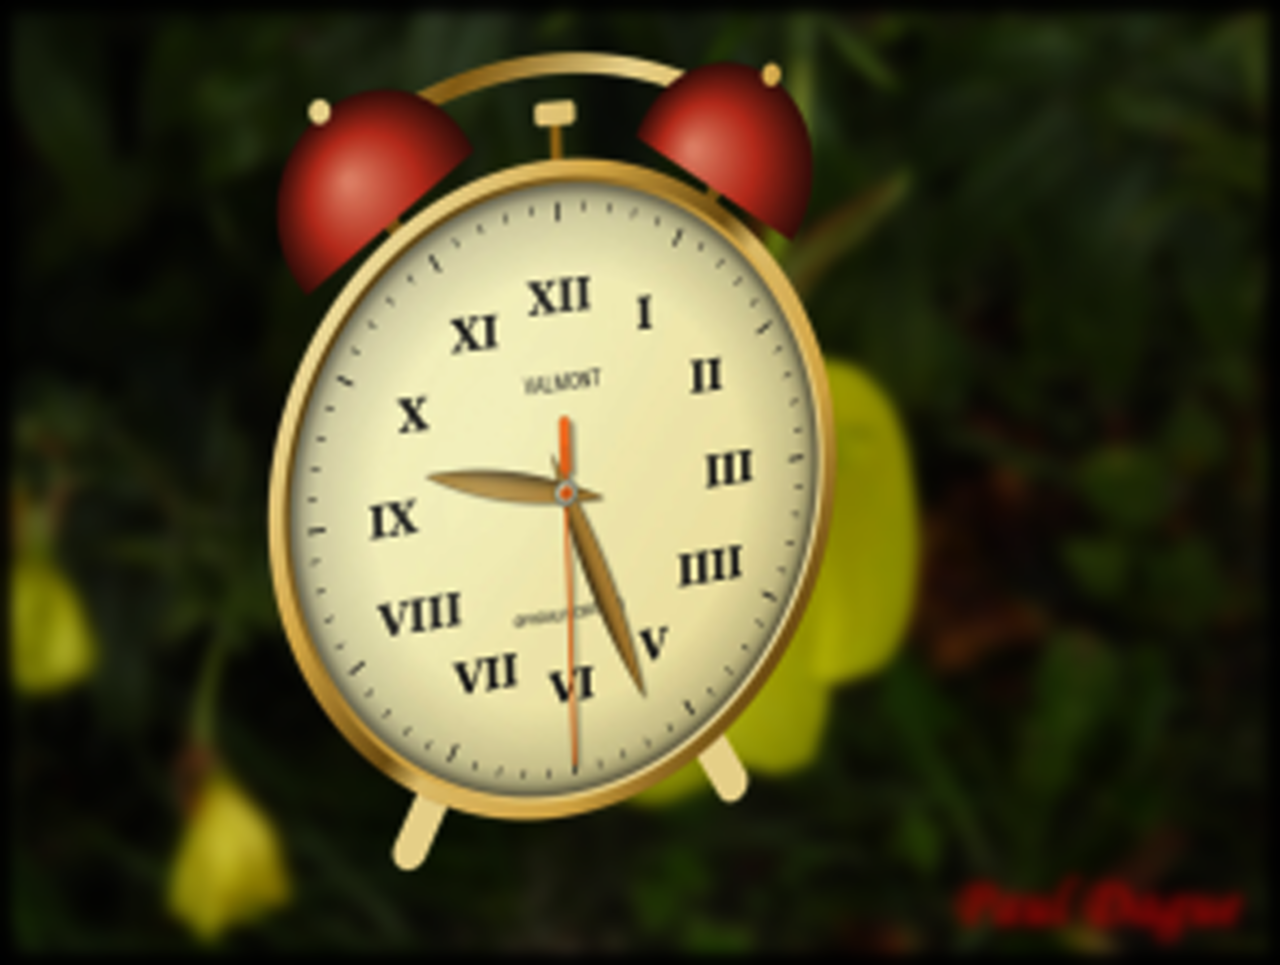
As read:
{"hour": 9, "minute": 26, "second": 30}
